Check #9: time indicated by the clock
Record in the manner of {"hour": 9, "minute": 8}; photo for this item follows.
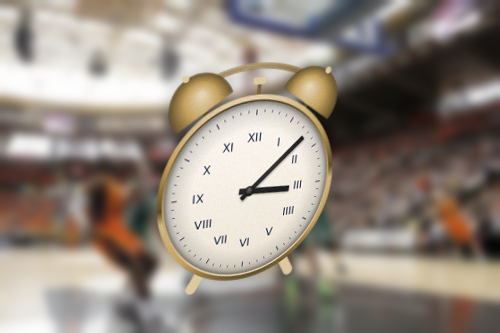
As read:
{"hour": 3, "minute": 8}
